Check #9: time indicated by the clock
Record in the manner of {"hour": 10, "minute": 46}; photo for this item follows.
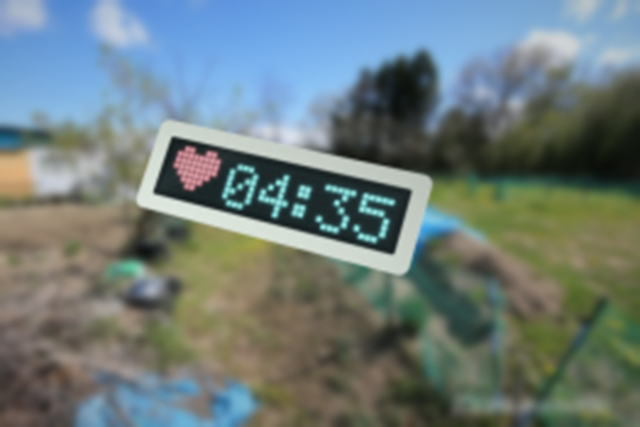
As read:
{"hour": 4, "minute": 35}
